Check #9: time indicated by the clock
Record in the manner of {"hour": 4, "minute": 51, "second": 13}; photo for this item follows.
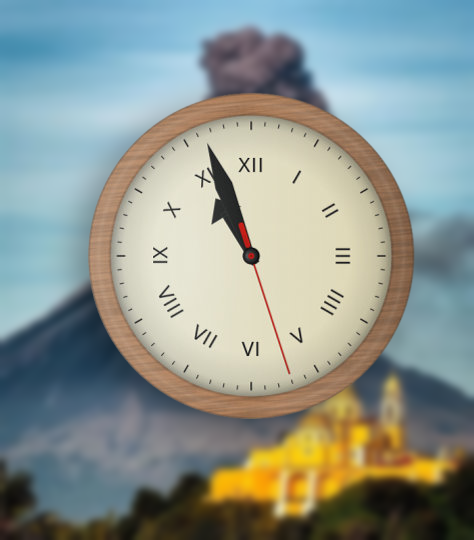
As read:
{"hour": 10, "minute": 56, "second": 27}
